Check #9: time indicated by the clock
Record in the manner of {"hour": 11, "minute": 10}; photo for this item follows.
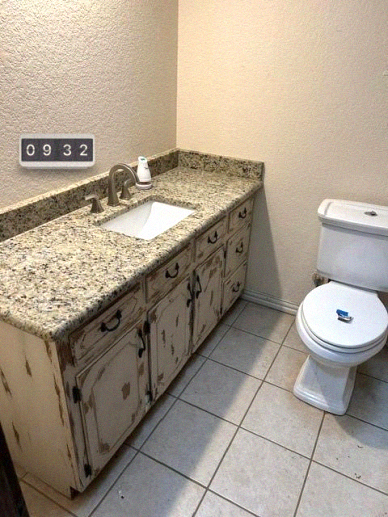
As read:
{"hour": 9, "minute": 32}
